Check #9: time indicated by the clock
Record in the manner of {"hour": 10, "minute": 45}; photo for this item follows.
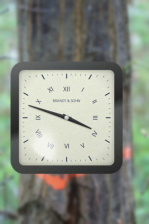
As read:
{"hour": 3, "minute": 48}
